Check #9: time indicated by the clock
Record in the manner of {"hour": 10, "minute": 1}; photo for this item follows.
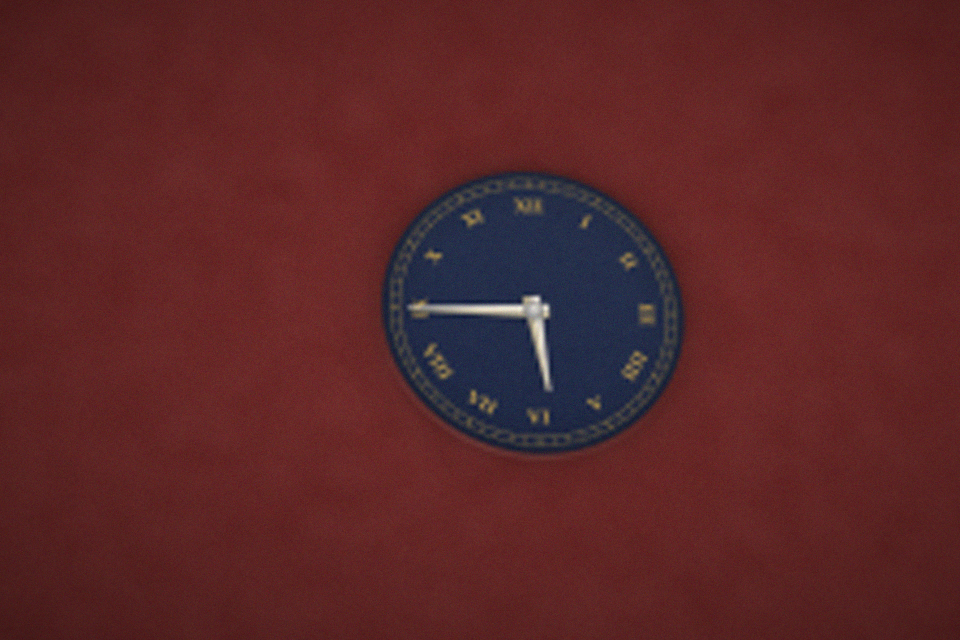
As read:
{"hour": 5, "minute": 45}
